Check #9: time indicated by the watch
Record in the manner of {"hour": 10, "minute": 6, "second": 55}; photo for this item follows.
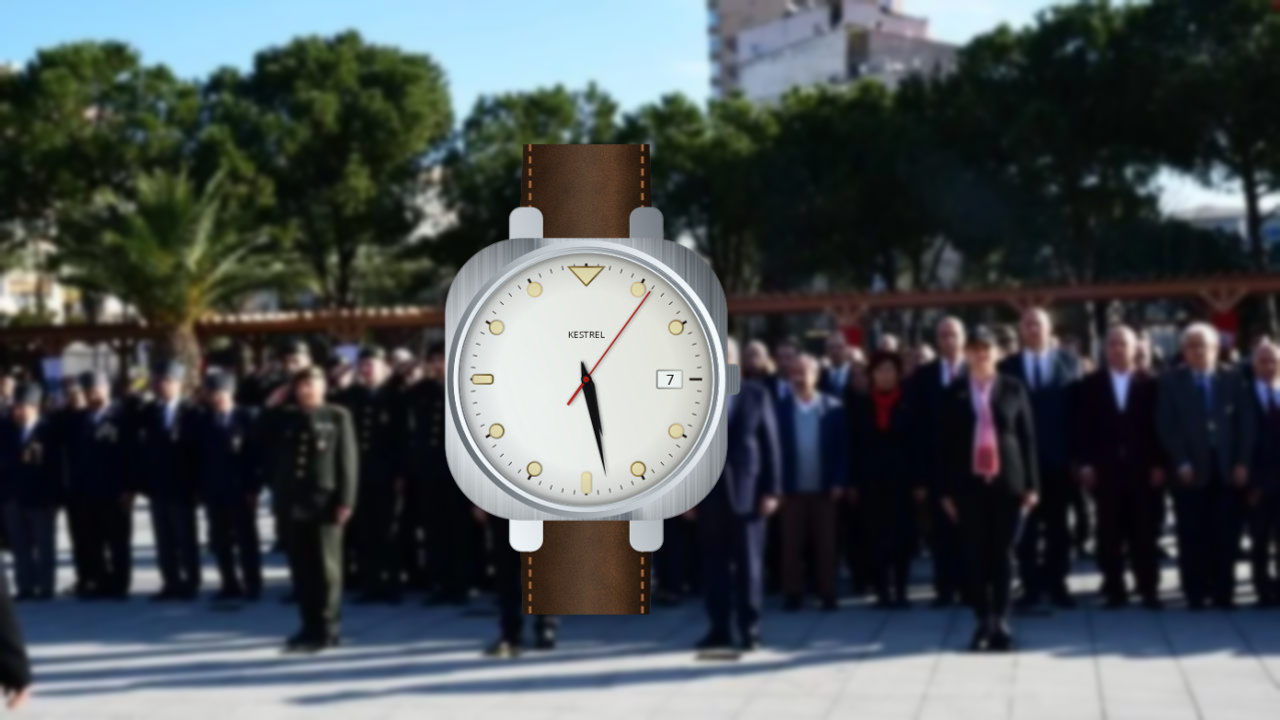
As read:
{"hour": 5, "minute": 28, "second": 6}
